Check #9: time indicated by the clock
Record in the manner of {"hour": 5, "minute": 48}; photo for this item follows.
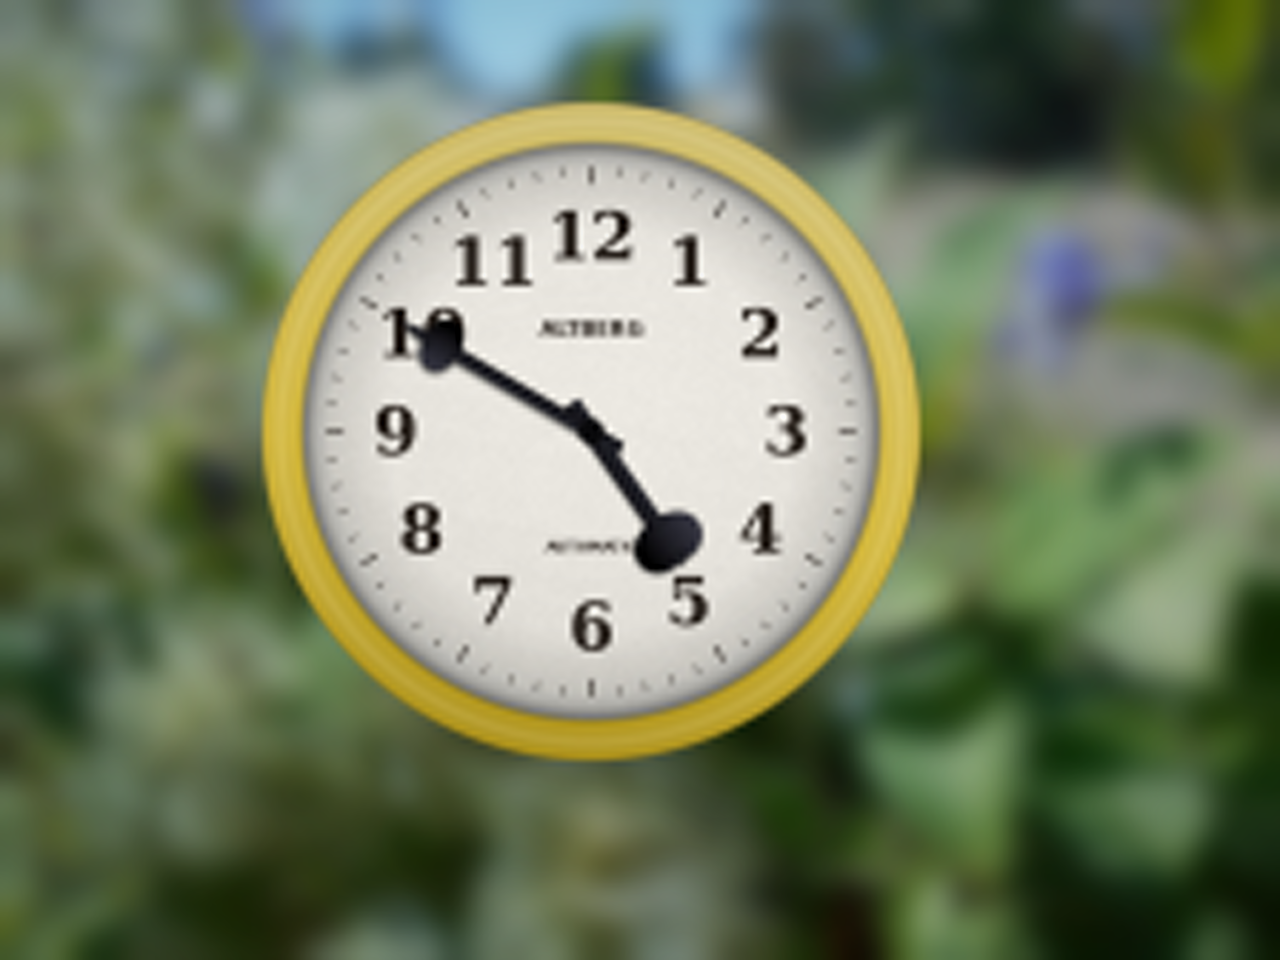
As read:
{"hour": 4, "minute": 50}
